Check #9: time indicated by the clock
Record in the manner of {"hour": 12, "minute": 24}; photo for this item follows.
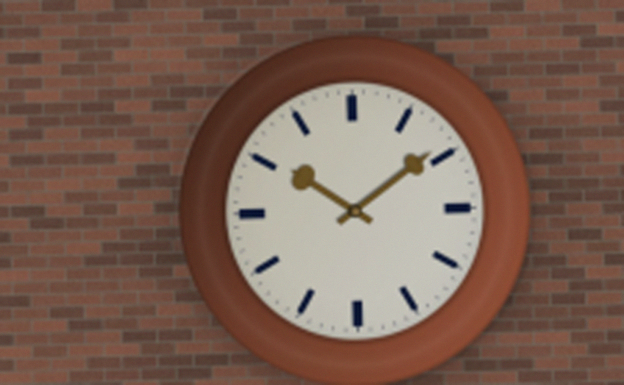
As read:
{"hour": 10, "minute": 9}
